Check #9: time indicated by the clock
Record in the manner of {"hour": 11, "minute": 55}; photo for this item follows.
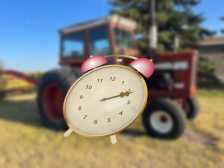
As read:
{"hour": 2, "minute": 11}
